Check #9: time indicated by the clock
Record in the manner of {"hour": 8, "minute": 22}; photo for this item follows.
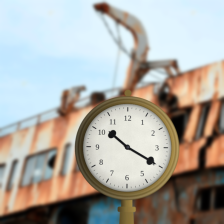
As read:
{"hour": 10, "minute": 20}
